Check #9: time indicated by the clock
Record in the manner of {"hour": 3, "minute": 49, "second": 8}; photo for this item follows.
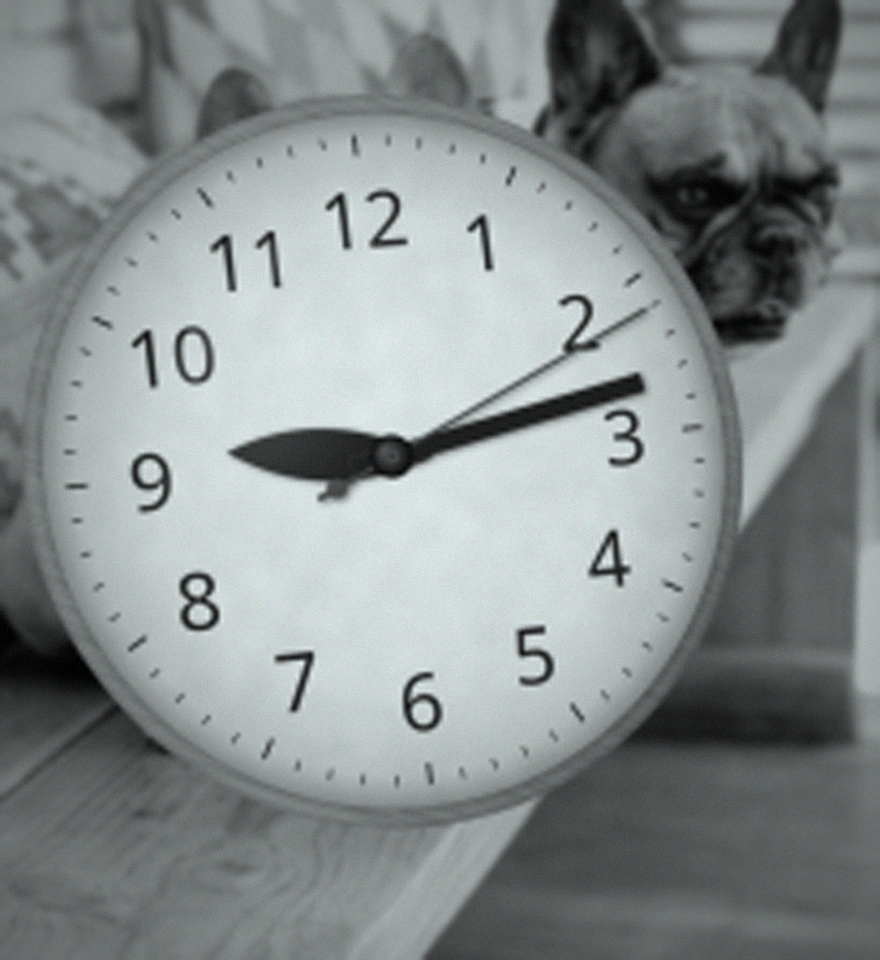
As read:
{"hour": 9, "minute": 13, "second": 11}
